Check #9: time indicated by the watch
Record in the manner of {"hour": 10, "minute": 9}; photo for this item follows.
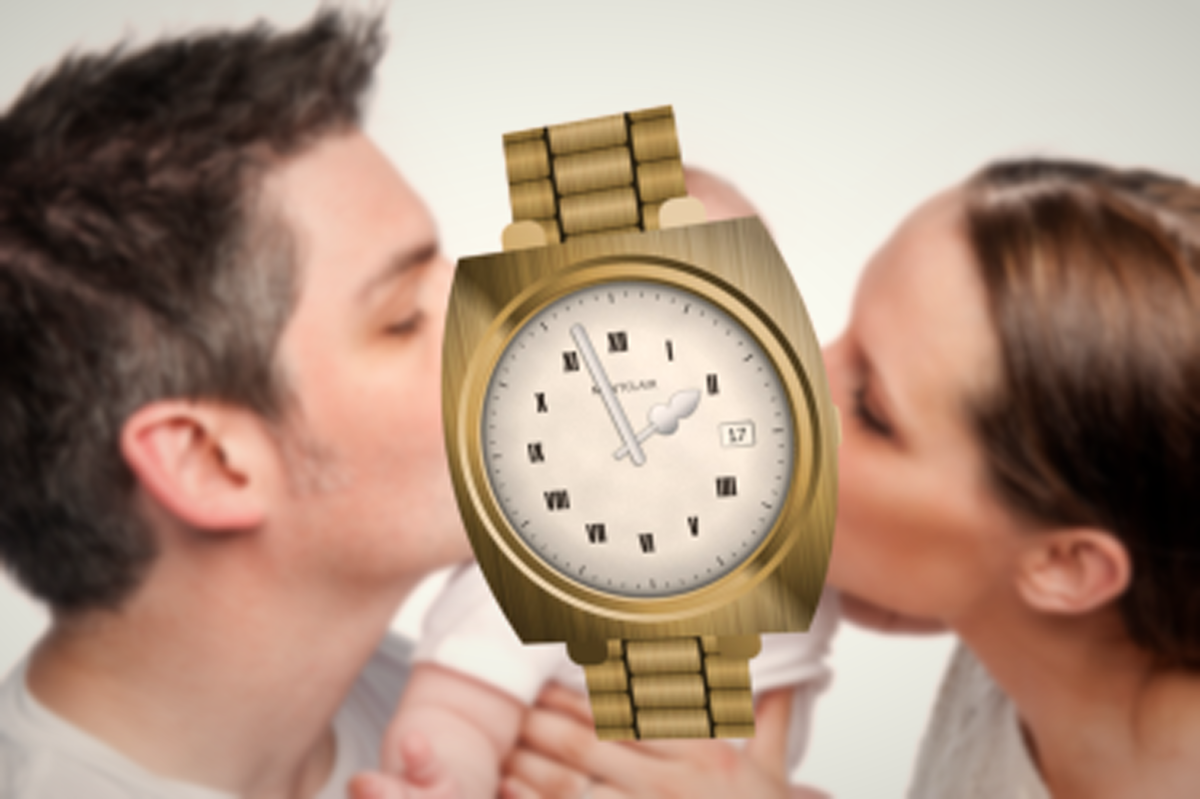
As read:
{"hour": 1, "minute": 57}
